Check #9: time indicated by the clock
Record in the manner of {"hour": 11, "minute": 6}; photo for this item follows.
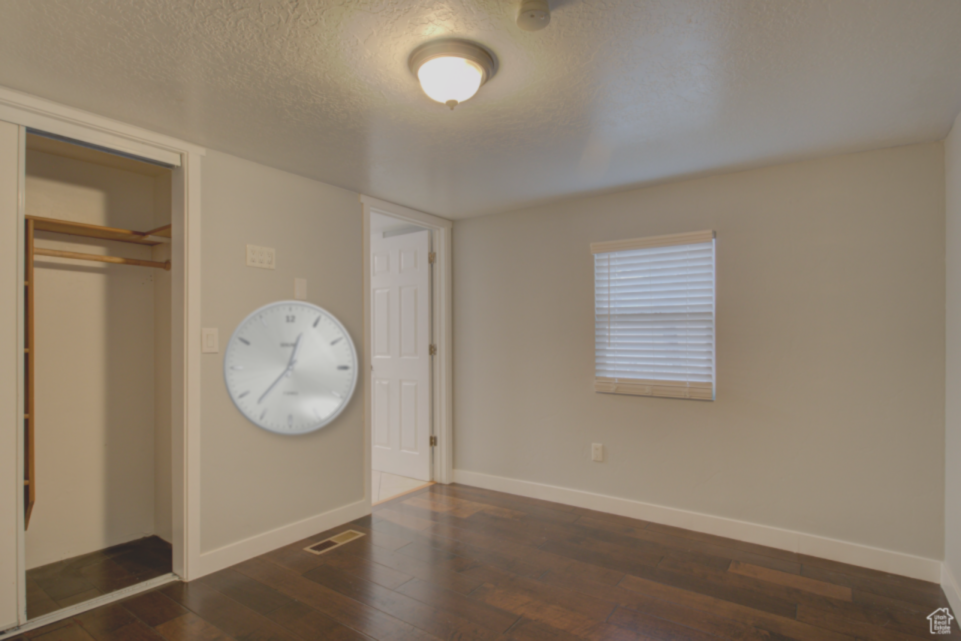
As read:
{"hour": 12, "minute": 37}
